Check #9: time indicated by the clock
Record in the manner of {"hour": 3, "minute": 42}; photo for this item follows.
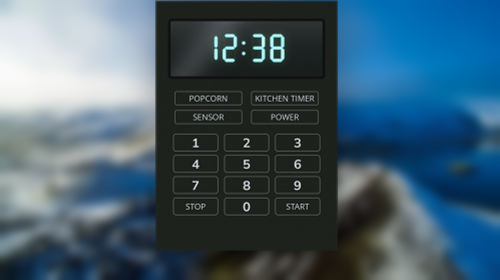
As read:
{"hour": 12, "minute": 38}
